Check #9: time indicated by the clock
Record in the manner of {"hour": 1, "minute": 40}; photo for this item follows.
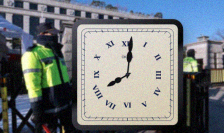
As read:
{"hour": 8, "minute": 1}
